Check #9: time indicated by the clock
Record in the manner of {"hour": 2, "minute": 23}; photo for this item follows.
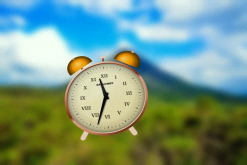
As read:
{"hour": 11, "minute": 33}
